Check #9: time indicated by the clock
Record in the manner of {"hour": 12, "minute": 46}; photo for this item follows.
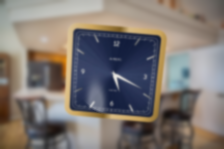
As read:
{"hour": 5, "minute": 19}
